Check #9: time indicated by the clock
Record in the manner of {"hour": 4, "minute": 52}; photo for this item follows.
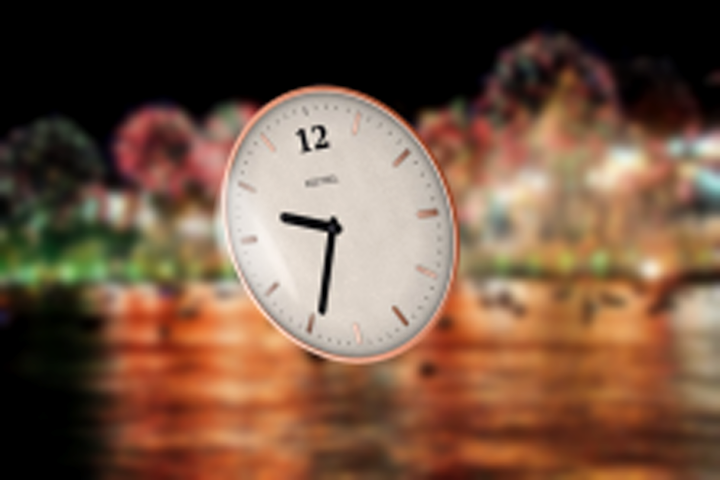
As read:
{"hour": 9, "minute": 34}
